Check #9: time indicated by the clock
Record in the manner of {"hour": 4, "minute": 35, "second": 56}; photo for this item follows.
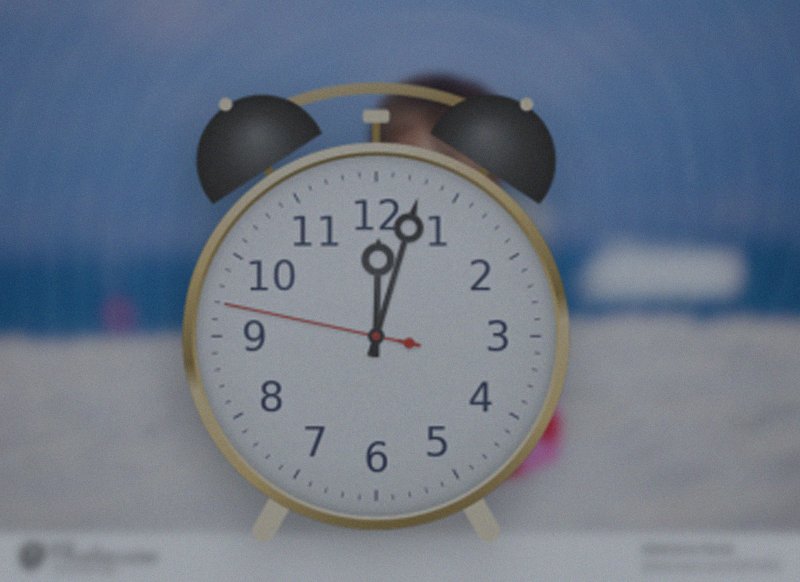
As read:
{"hour": 12, "minute": 2, "second": 47}
